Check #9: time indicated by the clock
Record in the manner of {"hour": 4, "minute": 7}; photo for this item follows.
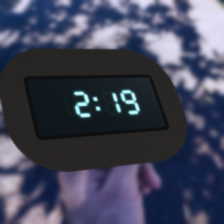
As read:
{"hour": 2, "minute": 19}
